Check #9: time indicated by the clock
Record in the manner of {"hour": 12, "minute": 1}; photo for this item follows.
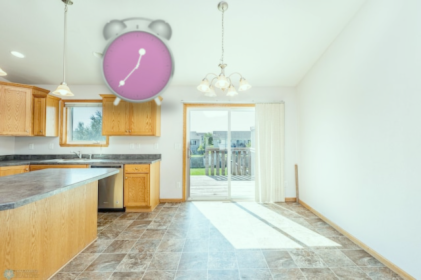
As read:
{"hour": 12, "minute": 37}
